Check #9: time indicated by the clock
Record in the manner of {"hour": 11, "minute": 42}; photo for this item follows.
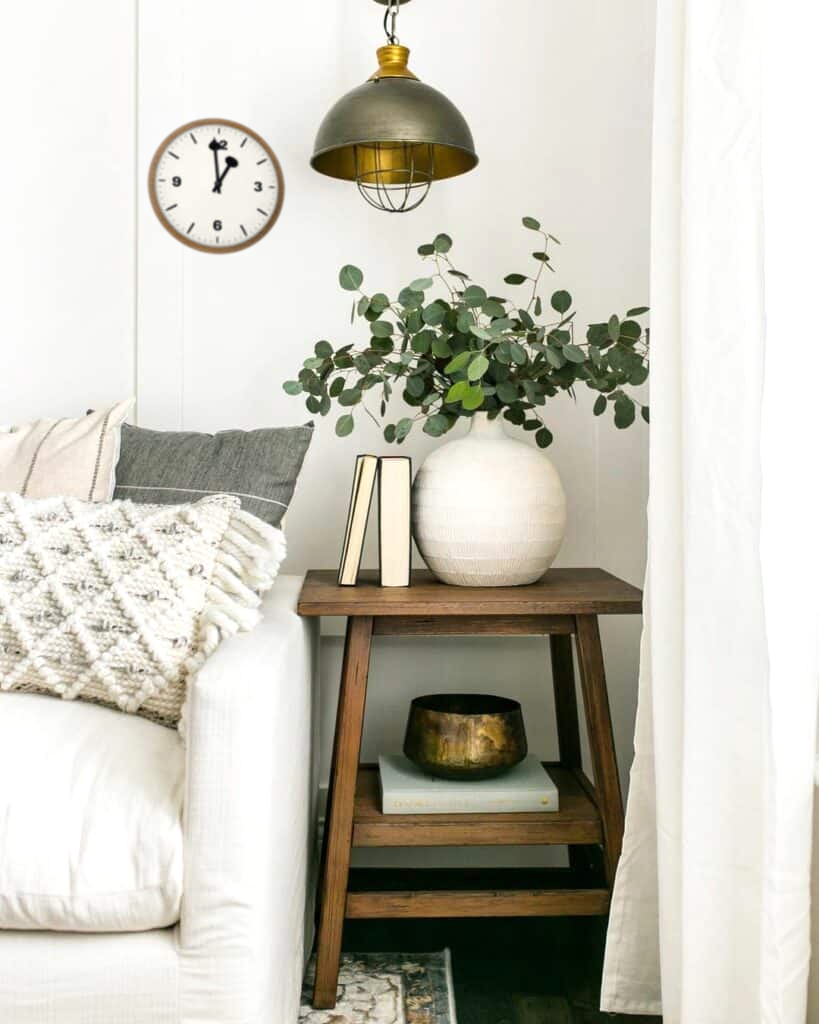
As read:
{"hour": 12, "minute": 59}
